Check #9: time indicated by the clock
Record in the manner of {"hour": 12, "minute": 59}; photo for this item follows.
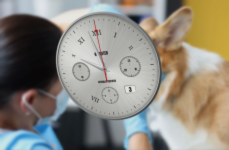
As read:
{"hour": 9, "minute": 58}
